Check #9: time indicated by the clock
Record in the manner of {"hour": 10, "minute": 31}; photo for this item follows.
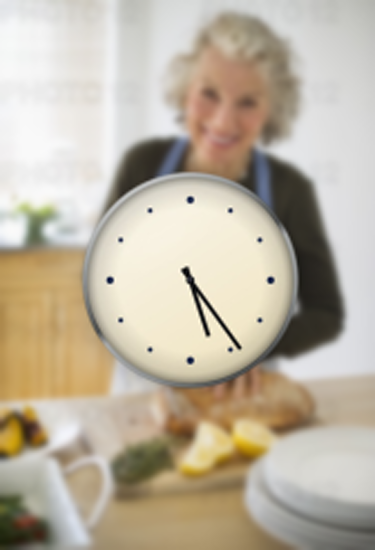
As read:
{"hour": 5, "minute": 24}
